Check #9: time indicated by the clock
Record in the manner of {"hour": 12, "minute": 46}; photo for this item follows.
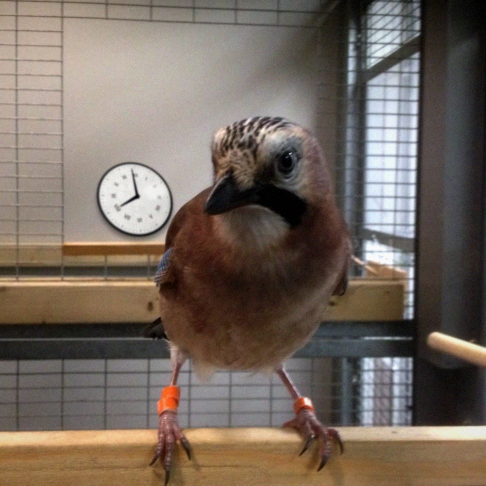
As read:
{"hour": 7, "minute": 59}
